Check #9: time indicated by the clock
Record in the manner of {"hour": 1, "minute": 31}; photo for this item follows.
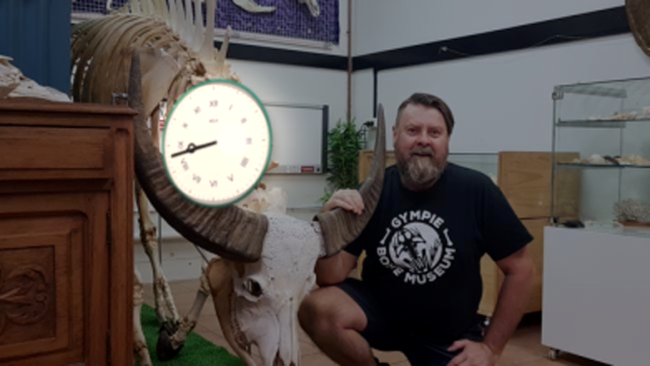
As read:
{"hour": 8, "minute": 43}
